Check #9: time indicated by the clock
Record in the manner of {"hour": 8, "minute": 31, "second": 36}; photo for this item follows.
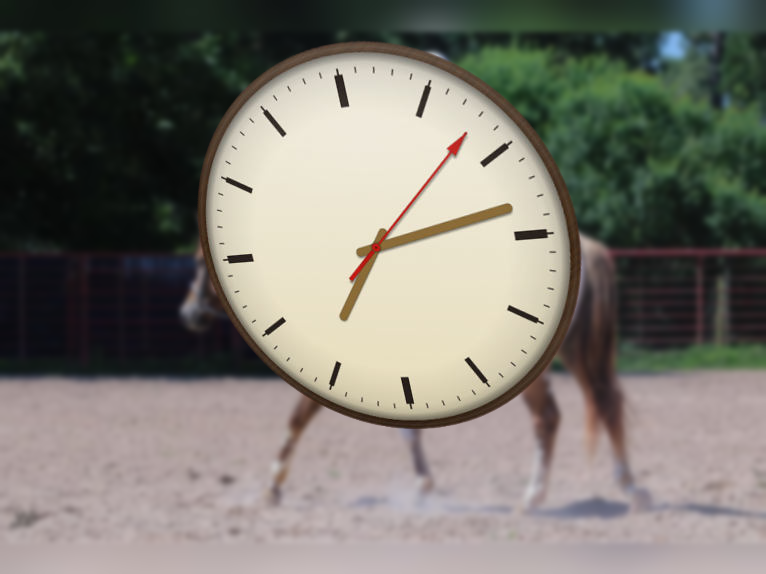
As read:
{"hour": 7, "minute": 13, "second": 8}
